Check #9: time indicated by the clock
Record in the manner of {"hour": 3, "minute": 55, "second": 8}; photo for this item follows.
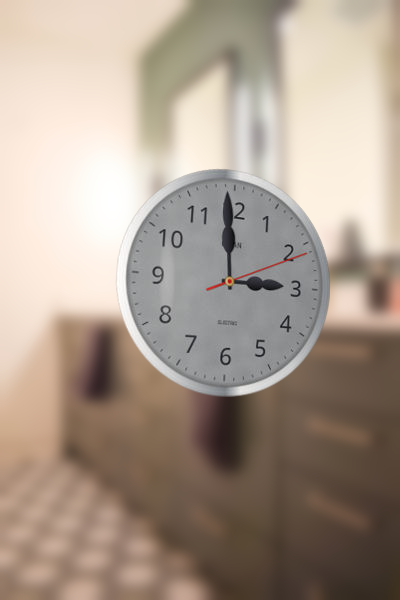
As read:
{"hour": 2, "minute": 59, "second": 11}
